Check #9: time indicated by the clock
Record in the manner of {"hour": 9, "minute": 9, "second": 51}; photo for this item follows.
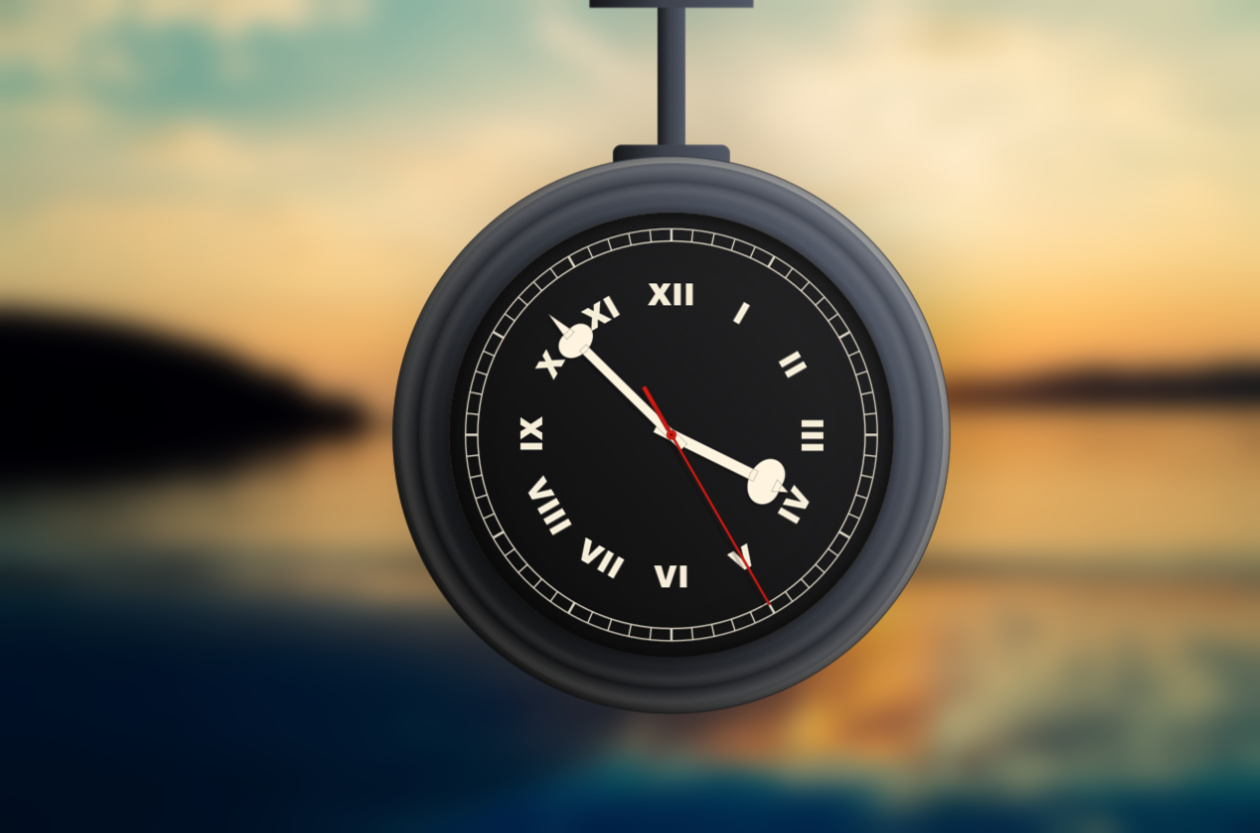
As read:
{"hour": 3, "minute": 52, "second": 25}
